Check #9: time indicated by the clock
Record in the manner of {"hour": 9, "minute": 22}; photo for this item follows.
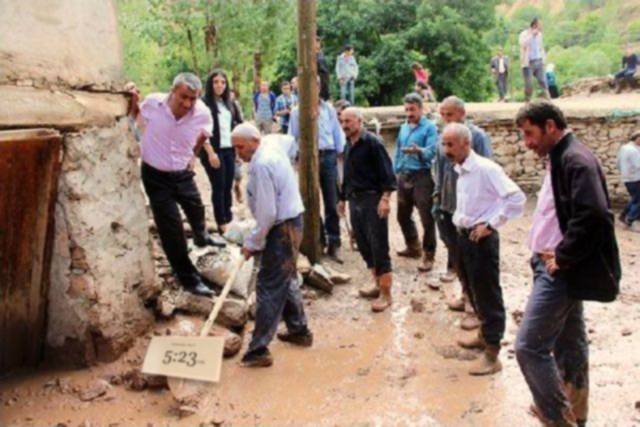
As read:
{"hour": 5, "minute": 23}
